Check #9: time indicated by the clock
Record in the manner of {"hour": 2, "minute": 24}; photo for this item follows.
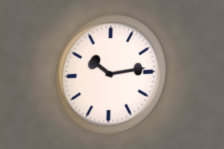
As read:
{"hour": 10, "minute": 14}
